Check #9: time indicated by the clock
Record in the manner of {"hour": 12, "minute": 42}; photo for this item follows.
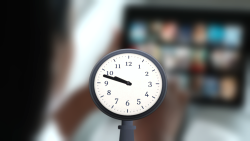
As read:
{"hour": 9, "minute": 48}
